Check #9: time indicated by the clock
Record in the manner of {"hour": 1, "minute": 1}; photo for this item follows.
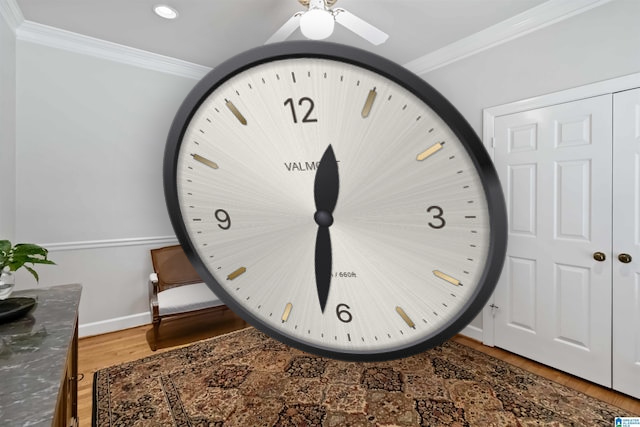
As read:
{"hour": 12, "minute": 32}
